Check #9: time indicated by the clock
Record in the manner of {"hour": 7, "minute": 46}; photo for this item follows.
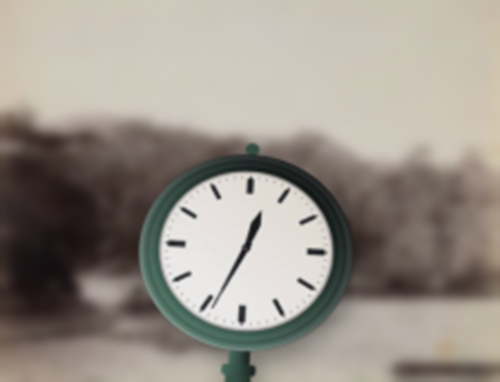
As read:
{"hour": 12, "minute": 34}
